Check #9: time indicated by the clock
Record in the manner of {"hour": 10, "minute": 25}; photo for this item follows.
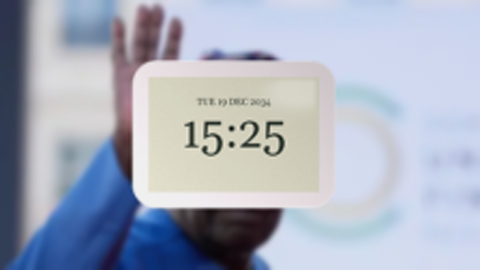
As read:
{"hour": 15, "minute": 25}
